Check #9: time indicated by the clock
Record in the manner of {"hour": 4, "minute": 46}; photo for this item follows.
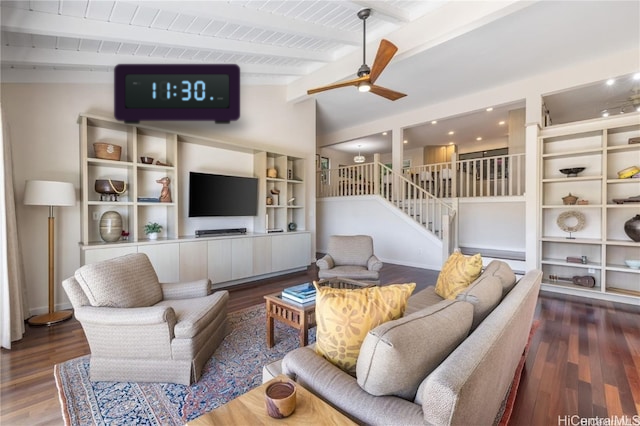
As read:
{"hour": 11, "minute": 30}
